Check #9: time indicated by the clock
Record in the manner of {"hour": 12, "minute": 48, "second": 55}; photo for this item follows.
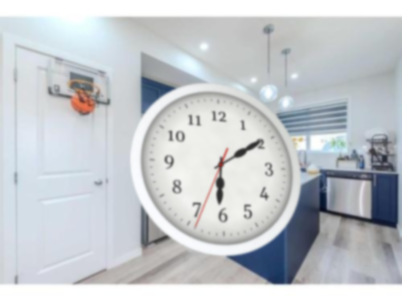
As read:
{"hour": 6, "minute": 9, "second": 34}
